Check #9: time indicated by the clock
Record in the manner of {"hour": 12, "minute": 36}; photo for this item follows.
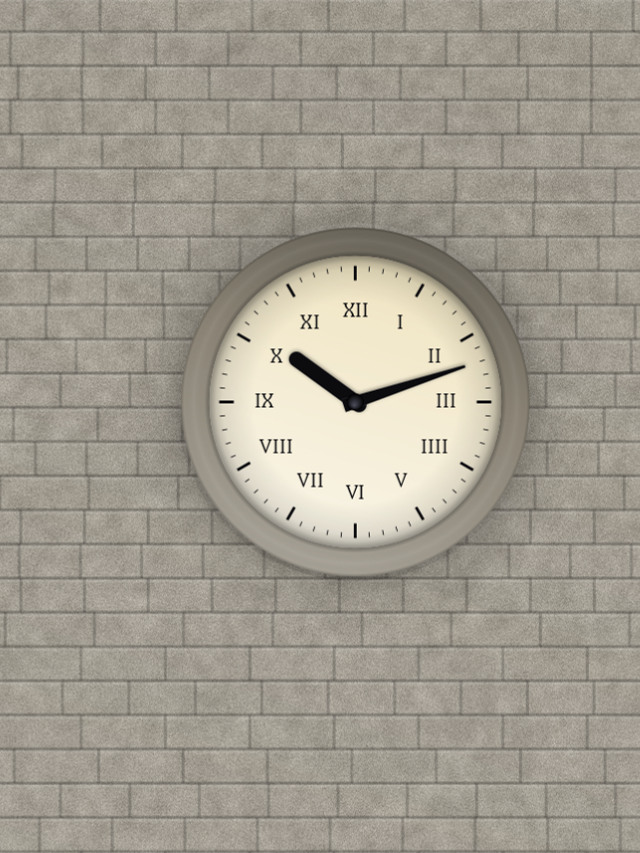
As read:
{"hour": 10, "minute": 12}
